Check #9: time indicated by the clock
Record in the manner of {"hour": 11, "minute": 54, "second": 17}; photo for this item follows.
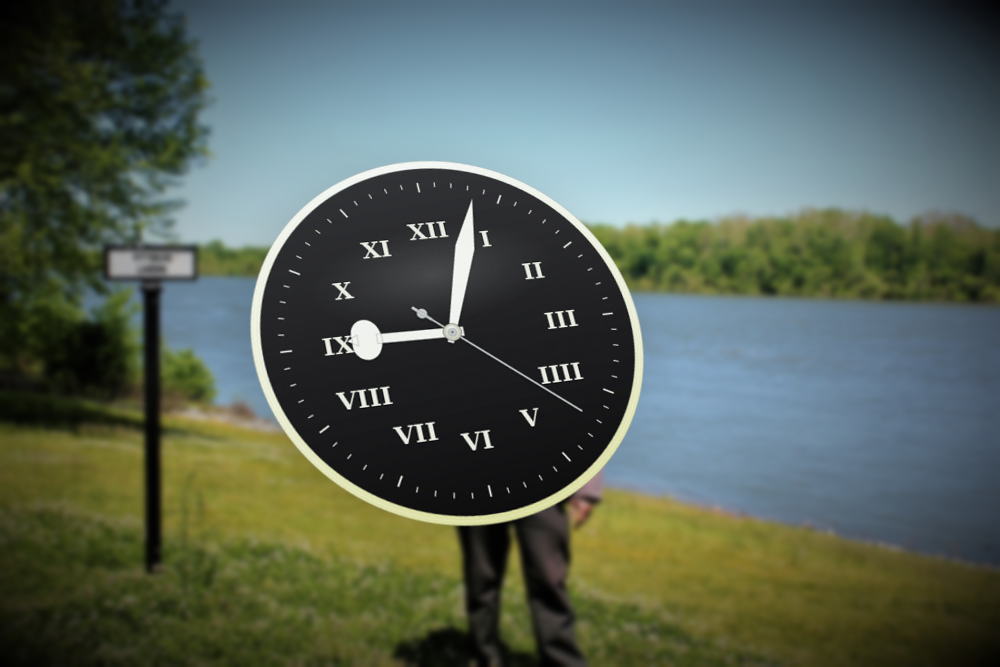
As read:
{"hour": 9, "minute": 3, "second": 22}
